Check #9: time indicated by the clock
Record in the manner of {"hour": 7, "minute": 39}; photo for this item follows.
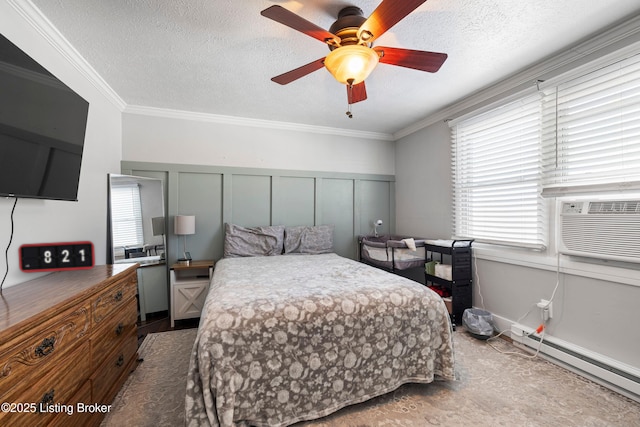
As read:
{"hour": 8, "minute": 21}
